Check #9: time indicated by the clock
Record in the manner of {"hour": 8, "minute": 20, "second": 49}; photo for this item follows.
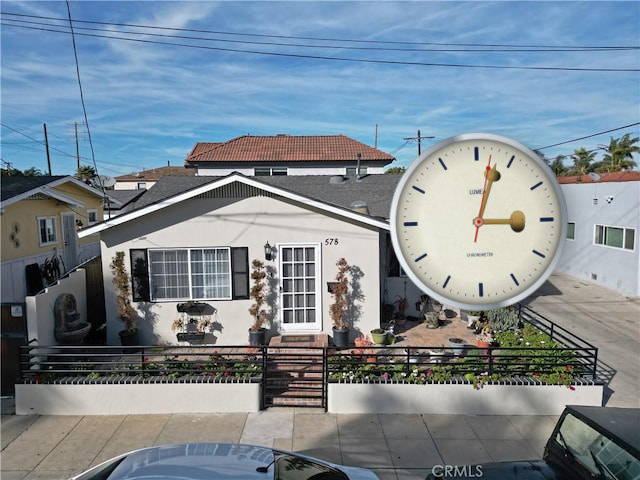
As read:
{"hour": 3, "minute": 3, "second": 2}
